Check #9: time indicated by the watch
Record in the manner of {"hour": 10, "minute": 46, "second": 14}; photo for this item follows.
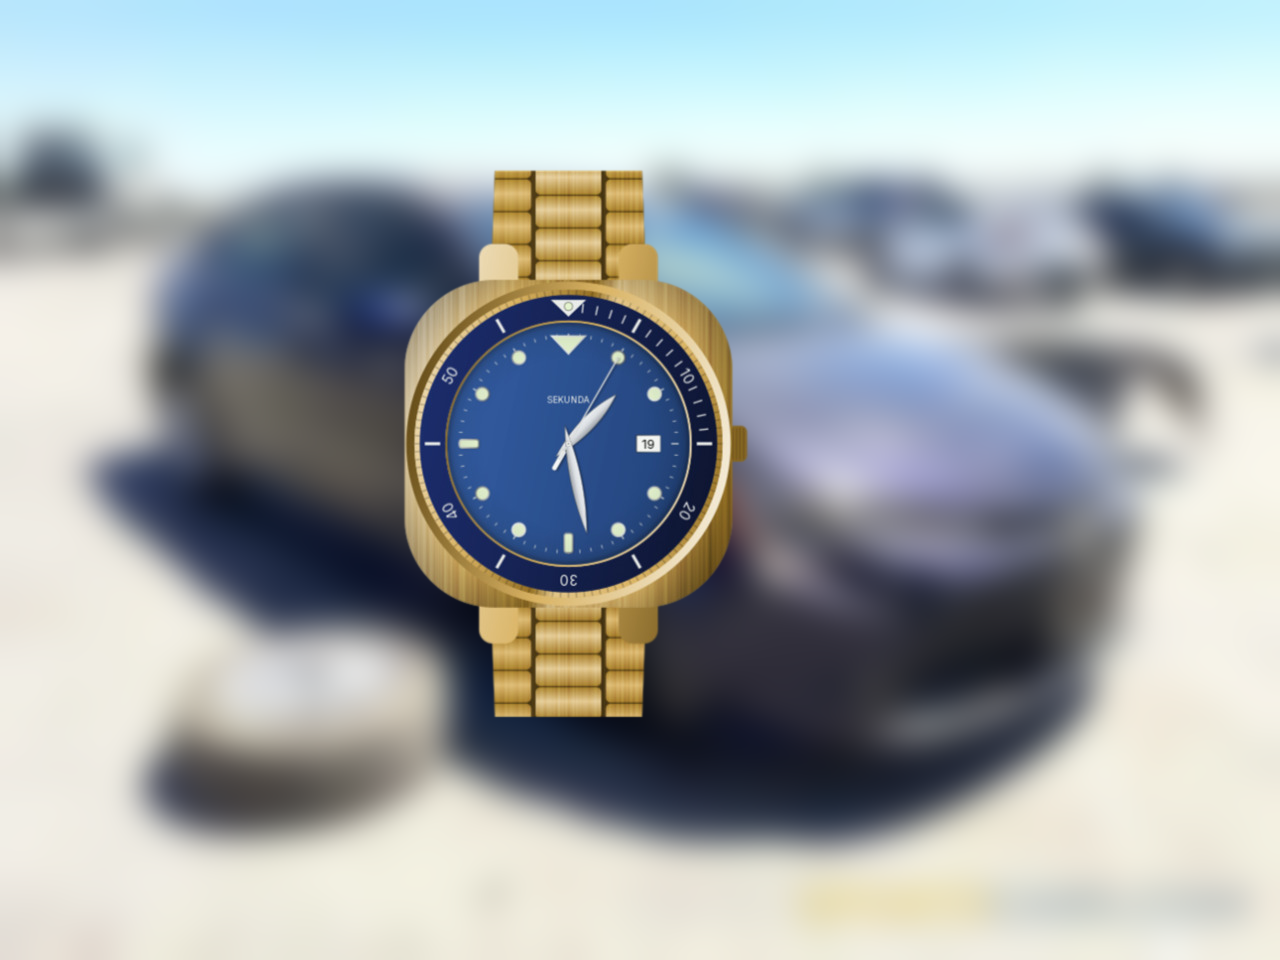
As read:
{"hour": 1, "minute": 28, "second": 5}
